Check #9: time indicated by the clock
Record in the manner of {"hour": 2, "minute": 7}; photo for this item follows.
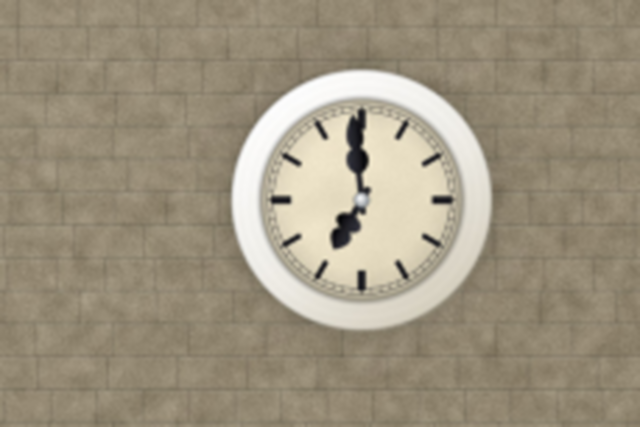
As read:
{"hour": 6, "minute": 59}
